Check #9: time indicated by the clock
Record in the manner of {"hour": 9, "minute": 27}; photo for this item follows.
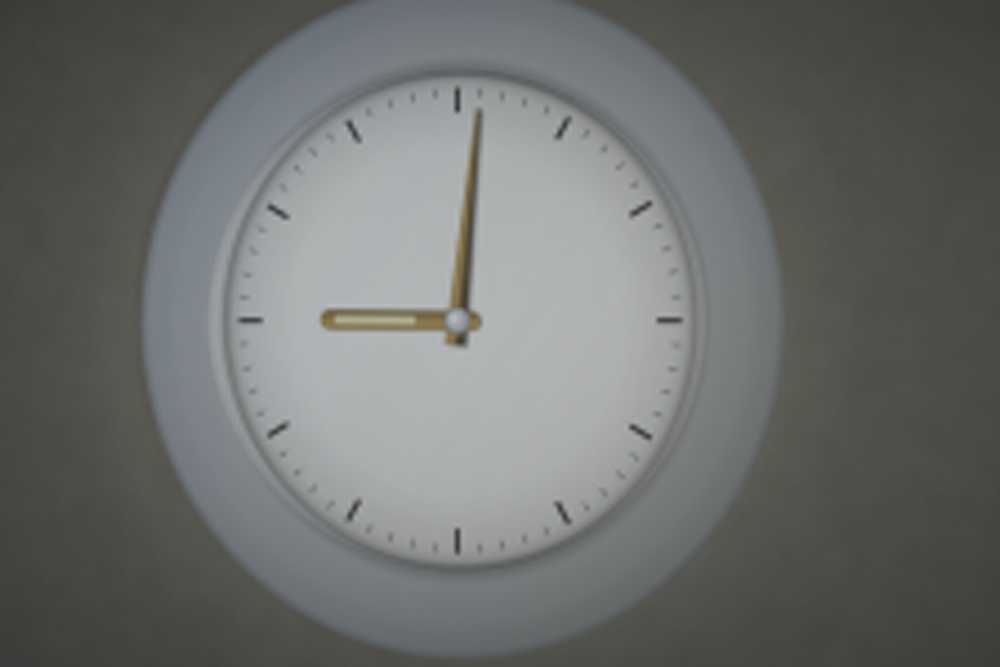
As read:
{"hour": 9, "minute": 1}
